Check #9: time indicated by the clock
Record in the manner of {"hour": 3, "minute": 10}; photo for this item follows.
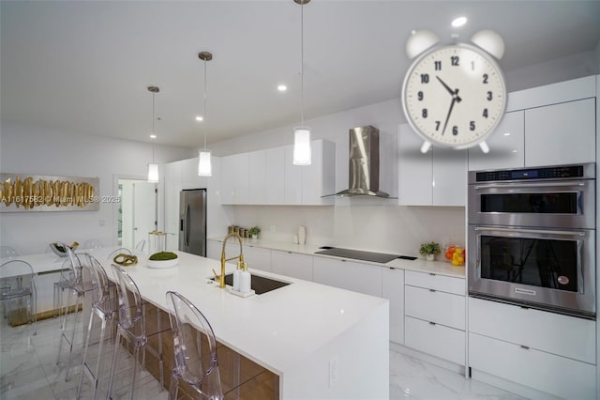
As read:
{"hour": 10, "minute": 33}
